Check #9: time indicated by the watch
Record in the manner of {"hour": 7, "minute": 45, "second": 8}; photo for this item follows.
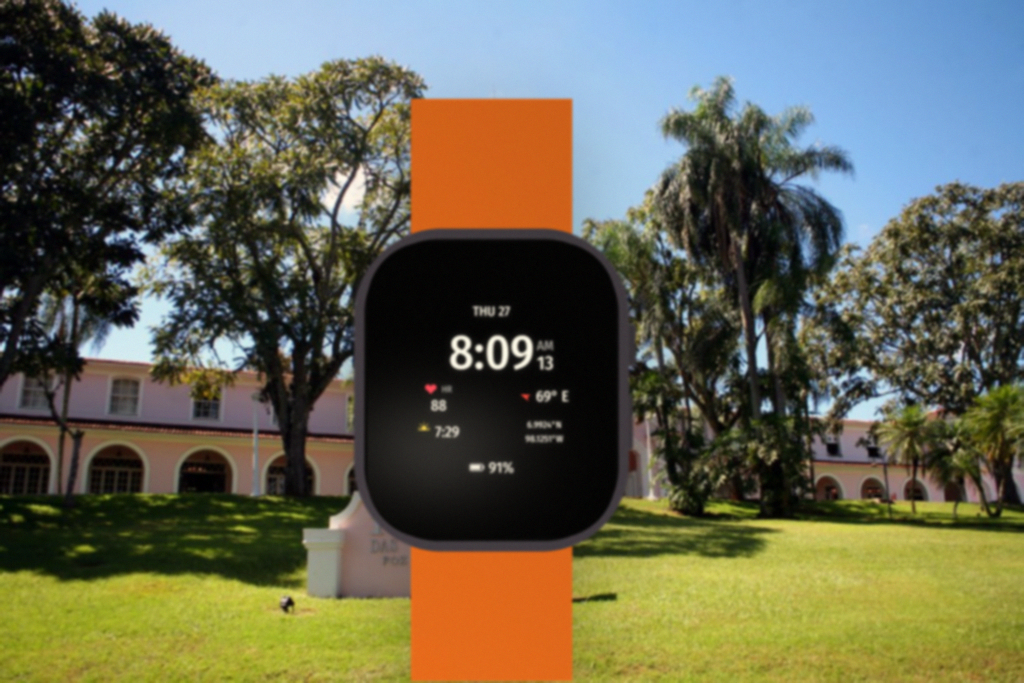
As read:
{"hour": 8, "minute": 9, "second": 13}
